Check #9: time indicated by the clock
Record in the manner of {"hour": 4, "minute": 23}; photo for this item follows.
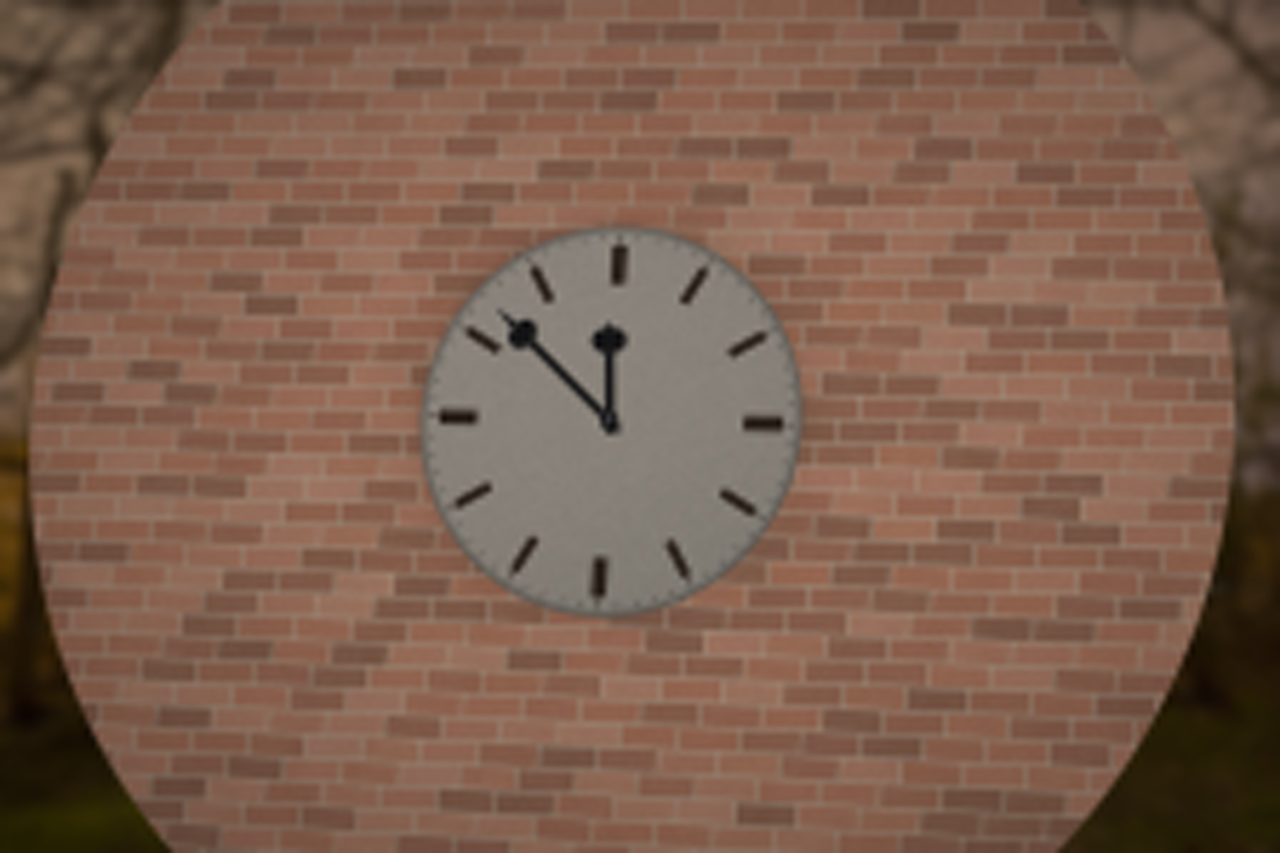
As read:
{"hour": 11, "minute": 52}
